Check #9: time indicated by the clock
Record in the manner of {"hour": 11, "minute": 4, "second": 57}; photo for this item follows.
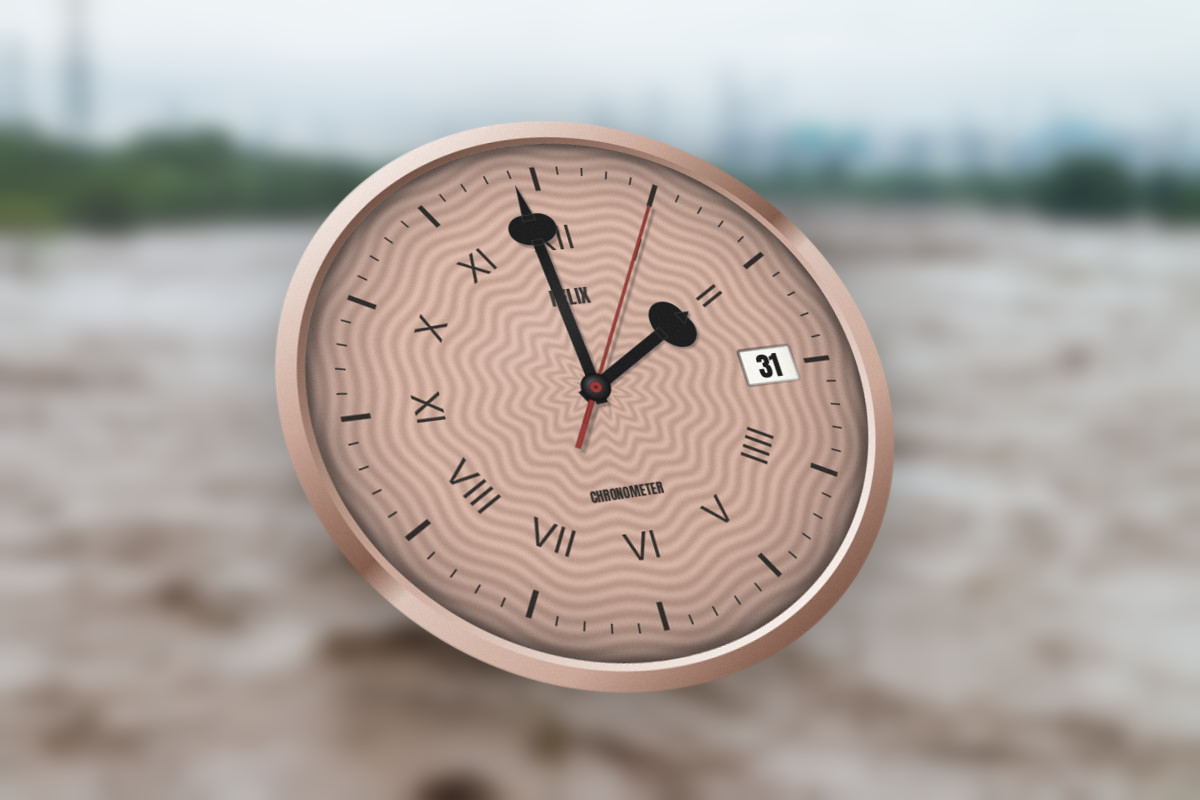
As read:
{"hour": 1, "minute": 59, "second": 5}
